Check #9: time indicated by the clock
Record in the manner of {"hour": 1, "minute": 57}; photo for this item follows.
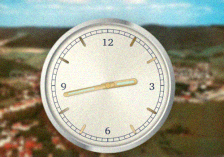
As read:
{"hour": 2, "minute": 43}
